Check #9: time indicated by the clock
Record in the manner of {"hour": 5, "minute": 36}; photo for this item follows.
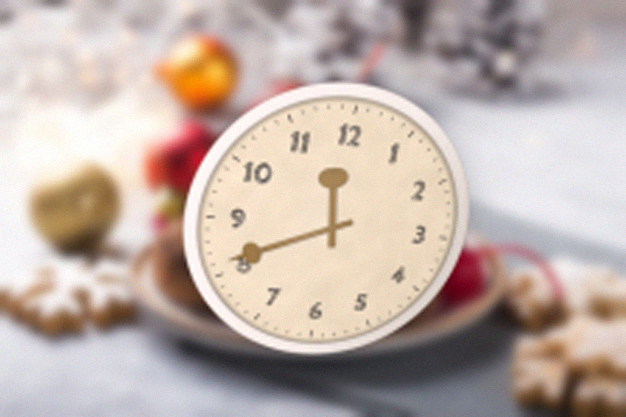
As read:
{"hour": 11, "minute": 41}
